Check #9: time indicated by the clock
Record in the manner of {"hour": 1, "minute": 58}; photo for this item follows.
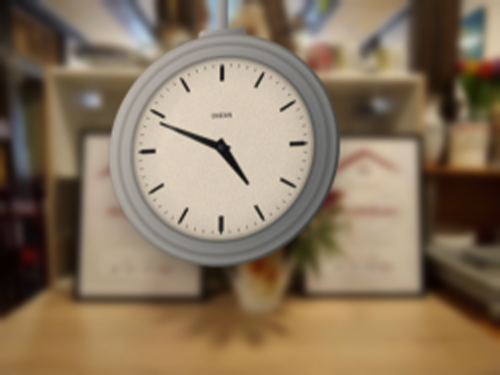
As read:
{"hour": 4, "minute": 49}
